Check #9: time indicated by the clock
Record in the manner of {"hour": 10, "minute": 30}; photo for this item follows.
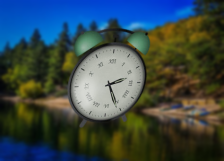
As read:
{"hour": 2, "minute": 26}
